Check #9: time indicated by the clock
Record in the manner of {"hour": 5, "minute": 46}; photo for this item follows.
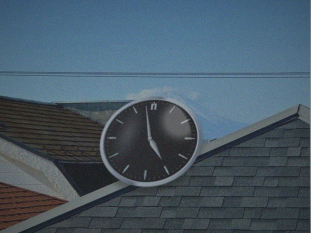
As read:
{"hour": 4, "minute": 58}
